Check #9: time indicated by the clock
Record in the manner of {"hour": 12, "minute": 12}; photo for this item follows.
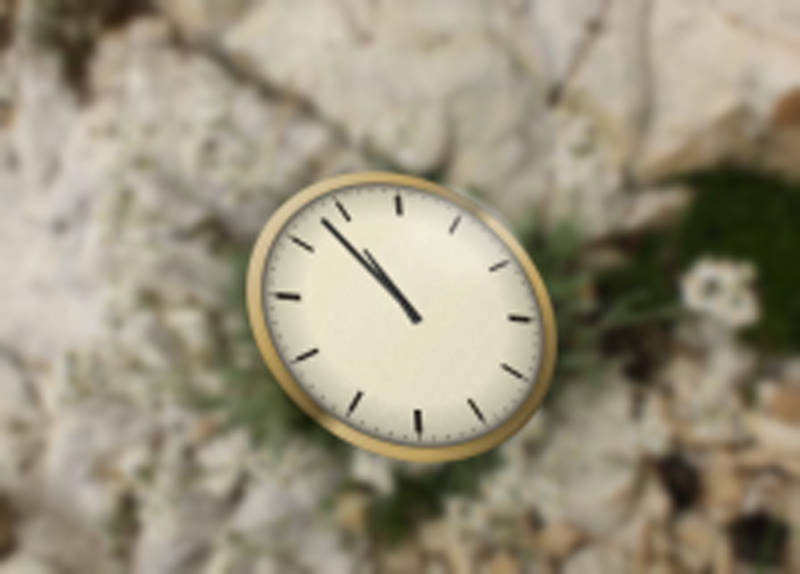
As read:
{"hour": 10, "minute": 53}
